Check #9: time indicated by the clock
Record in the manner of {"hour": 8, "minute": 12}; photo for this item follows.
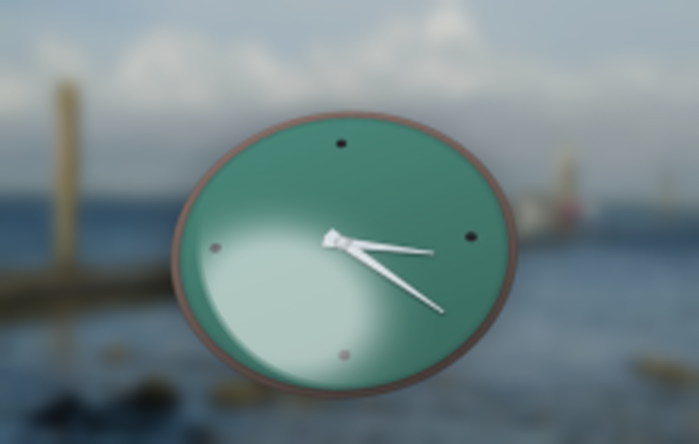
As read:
{"hour": 3, "minute": 22}
